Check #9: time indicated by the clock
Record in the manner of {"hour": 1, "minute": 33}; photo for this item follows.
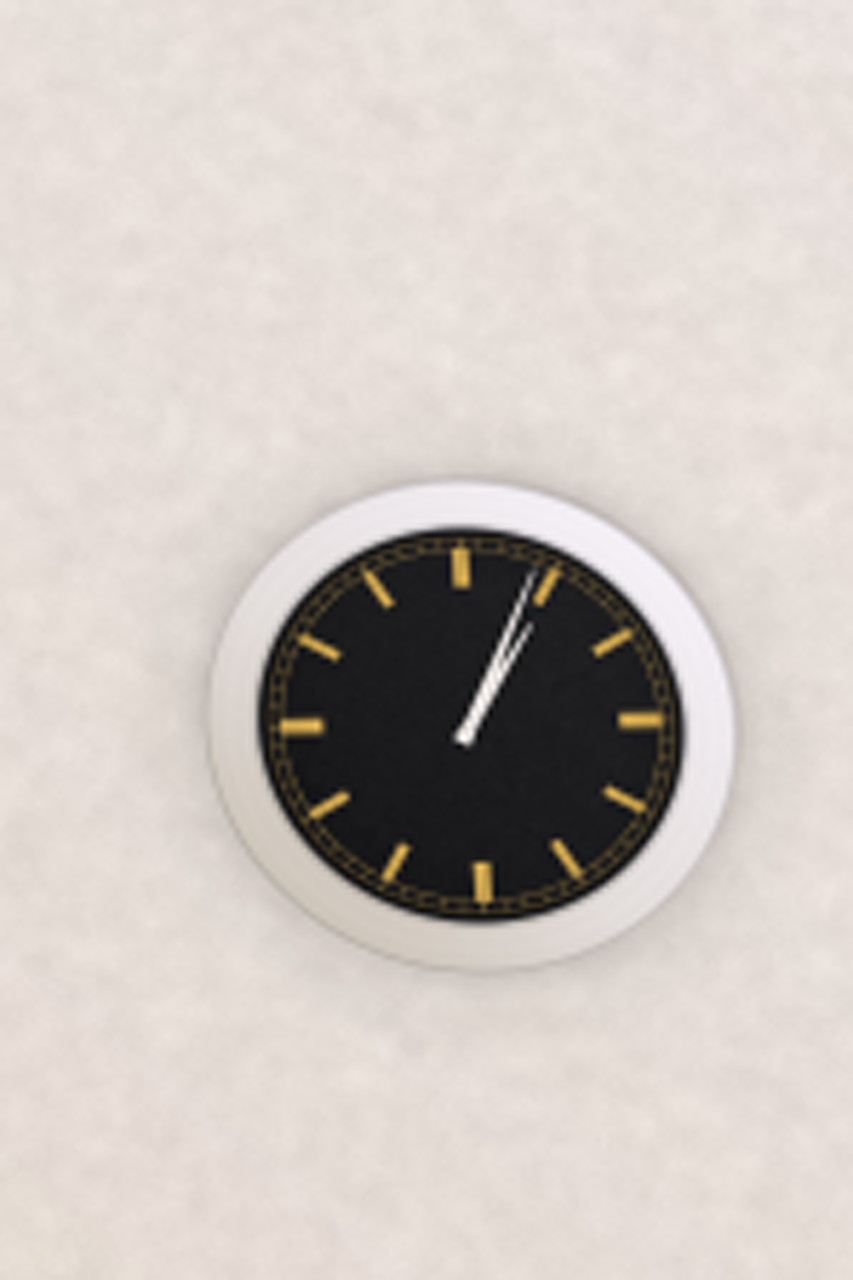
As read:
{"hour": 1, "minute": 4}
